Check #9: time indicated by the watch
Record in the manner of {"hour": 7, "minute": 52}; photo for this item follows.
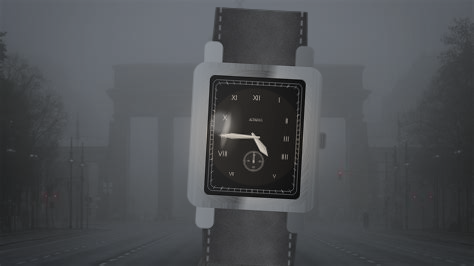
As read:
{"hour": 4, "minute": 45}
